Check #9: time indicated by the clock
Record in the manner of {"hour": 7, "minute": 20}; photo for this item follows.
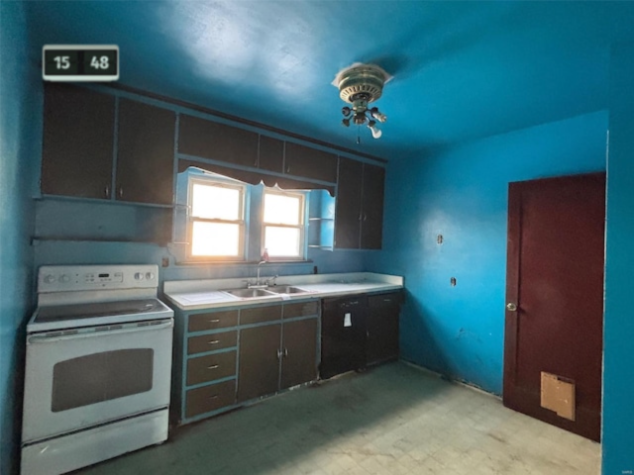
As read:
{"hour": 15, "minute": 48}
